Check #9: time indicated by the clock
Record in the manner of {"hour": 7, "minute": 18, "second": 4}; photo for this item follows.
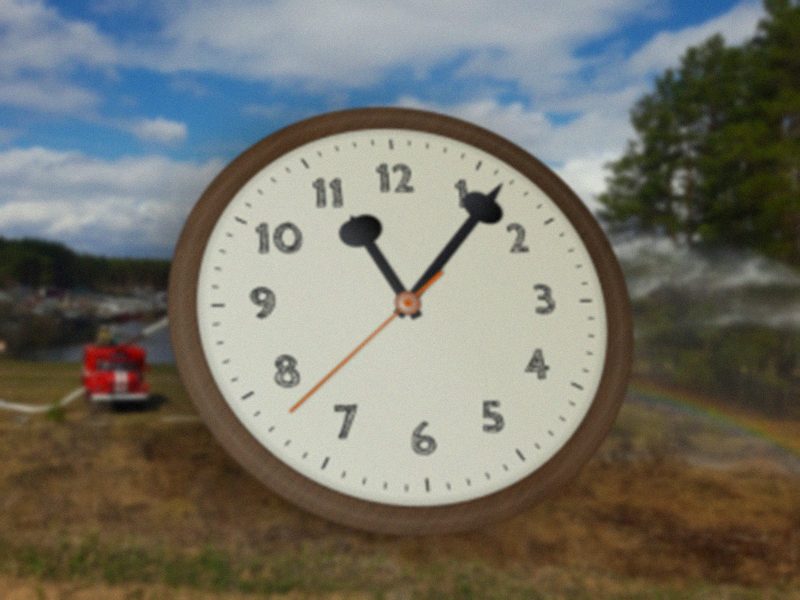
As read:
{"hour": 11, "minute": 6, "second": 38}
